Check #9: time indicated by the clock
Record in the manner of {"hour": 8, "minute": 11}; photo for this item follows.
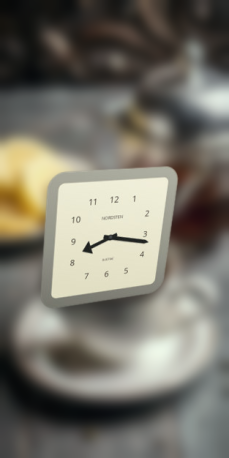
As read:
{"hour": 8, "minute": 17}
